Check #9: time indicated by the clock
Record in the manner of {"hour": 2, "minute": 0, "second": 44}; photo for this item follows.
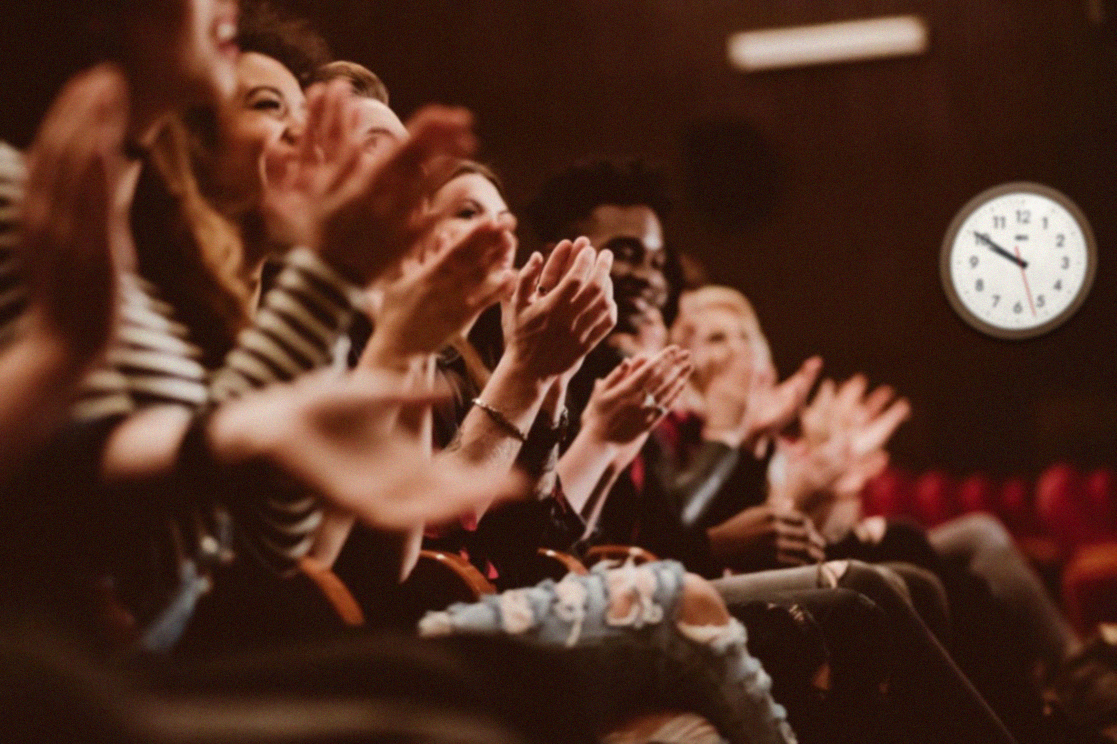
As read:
{"hour": 9, "minute": 50, "second": 27}
